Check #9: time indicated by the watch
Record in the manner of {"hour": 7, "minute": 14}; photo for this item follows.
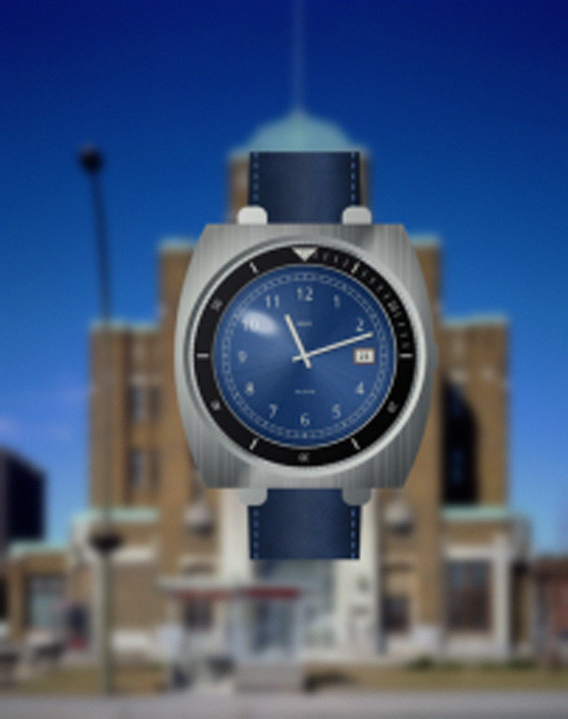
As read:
{"hour": 11, "minute": 12}
